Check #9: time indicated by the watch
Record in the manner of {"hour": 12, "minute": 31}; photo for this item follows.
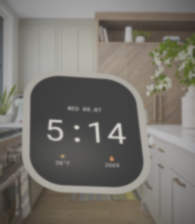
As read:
{"hour": 5, "minute": 14}
